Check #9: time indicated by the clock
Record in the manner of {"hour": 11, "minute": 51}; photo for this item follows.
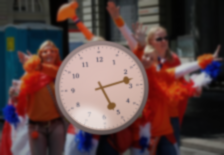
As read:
{"hour": 5, "minute": 13}
